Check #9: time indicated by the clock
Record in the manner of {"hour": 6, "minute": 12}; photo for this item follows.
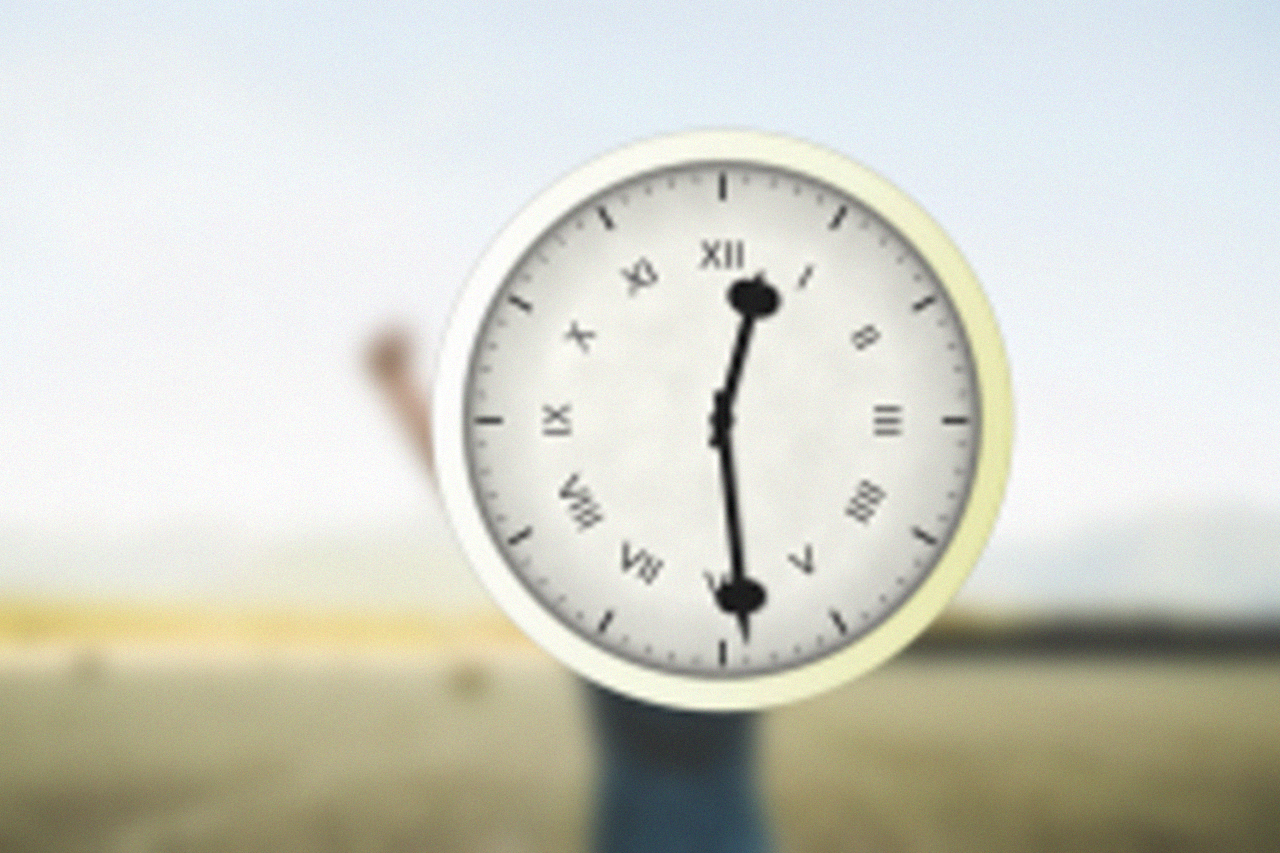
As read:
{"hour": 12, "minute": 29}
